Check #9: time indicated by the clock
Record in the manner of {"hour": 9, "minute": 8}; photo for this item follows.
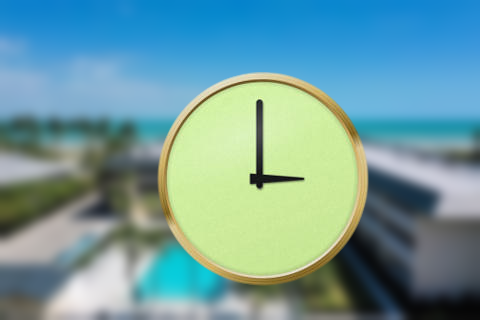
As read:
{"hour": 3, "minute": 0}
